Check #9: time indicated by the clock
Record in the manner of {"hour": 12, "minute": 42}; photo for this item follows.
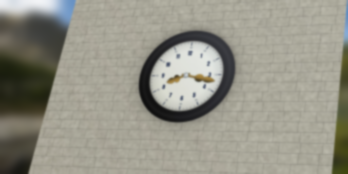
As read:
{"hour": 8, "minute": 17}
